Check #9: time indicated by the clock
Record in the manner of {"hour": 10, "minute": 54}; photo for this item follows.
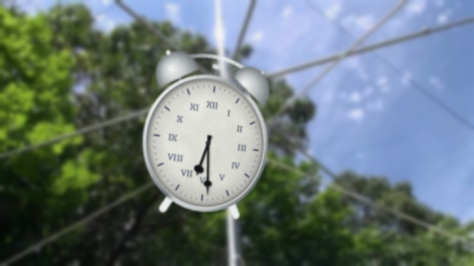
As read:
{"hour": 6, "minute": 29}
